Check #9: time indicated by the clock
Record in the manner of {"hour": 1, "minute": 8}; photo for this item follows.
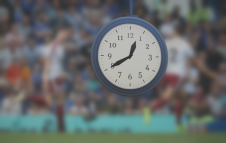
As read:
{"hour": 12, "minute": 40}
